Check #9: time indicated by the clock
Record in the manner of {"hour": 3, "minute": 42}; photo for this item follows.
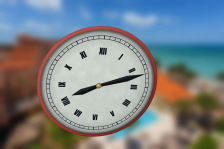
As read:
{"hour": 8, "minute": 12}
